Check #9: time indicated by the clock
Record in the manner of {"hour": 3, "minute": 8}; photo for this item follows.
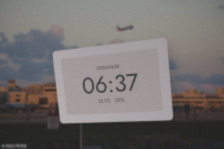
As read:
{"hour": 6, "minute": 37}
